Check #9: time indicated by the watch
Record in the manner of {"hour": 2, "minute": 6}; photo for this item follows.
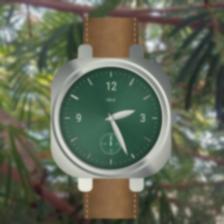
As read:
{"hour": 2, "minute": 26}
